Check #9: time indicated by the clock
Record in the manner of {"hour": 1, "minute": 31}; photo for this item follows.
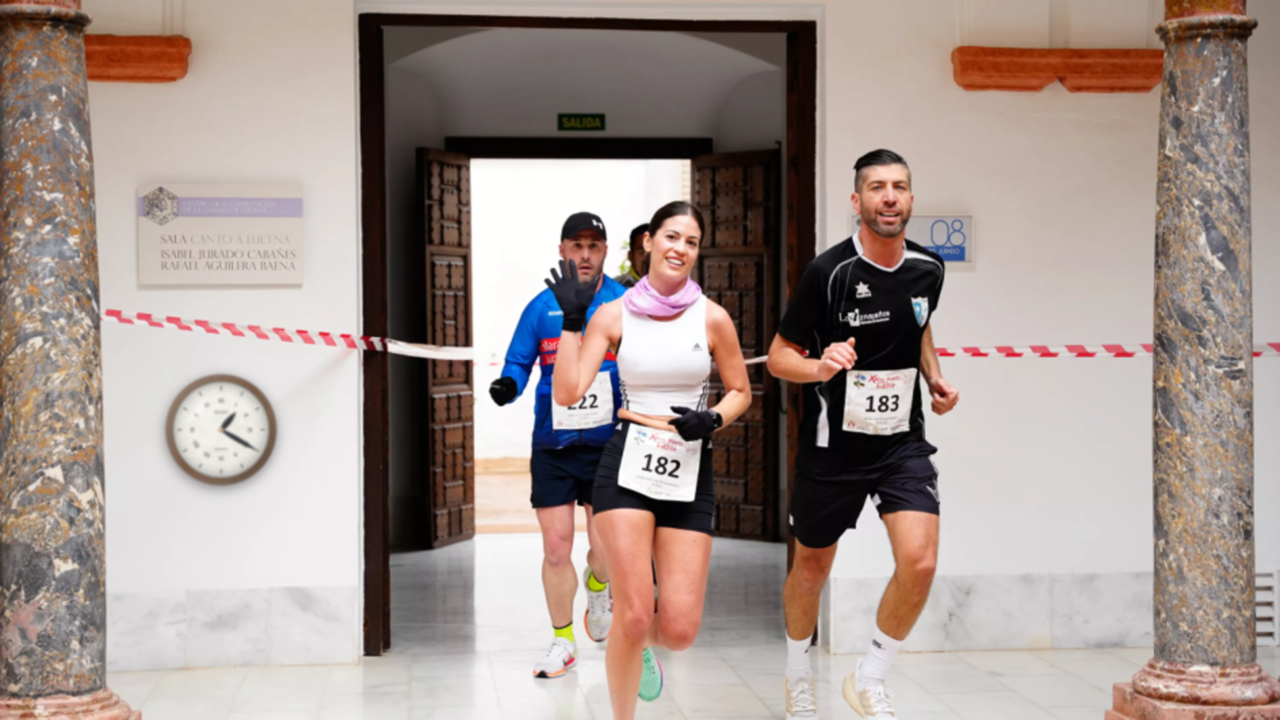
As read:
{"hour": 1, "minute": 20}
